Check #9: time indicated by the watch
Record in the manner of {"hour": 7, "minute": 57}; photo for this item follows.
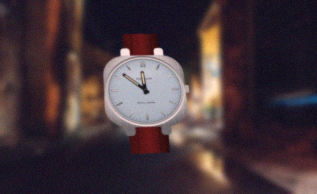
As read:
{"hour": 11, "minute": 52}
